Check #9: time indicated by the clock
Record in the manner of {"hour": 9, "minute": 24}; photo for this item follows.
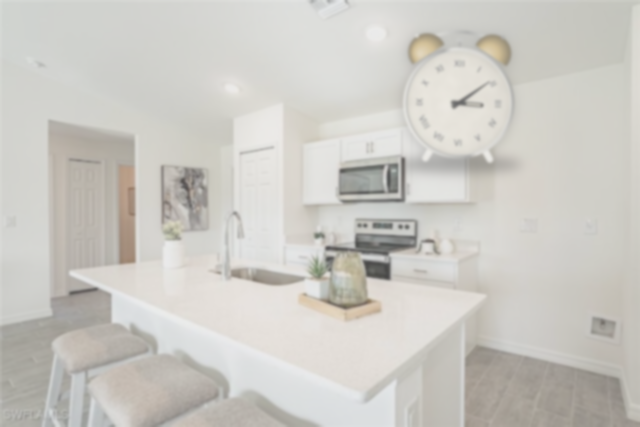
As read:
{"hour": 3, "minute": 9}
